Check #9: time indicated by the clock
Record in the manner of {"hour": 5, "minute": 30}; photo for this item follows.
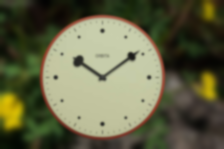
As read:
{"hour": 10, "minute": 9}
